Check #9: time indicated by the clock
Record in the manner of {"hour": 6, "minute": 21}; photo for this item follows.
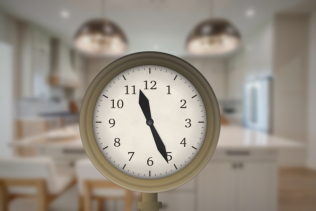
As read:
{"hour": 11, "minute": 26}
